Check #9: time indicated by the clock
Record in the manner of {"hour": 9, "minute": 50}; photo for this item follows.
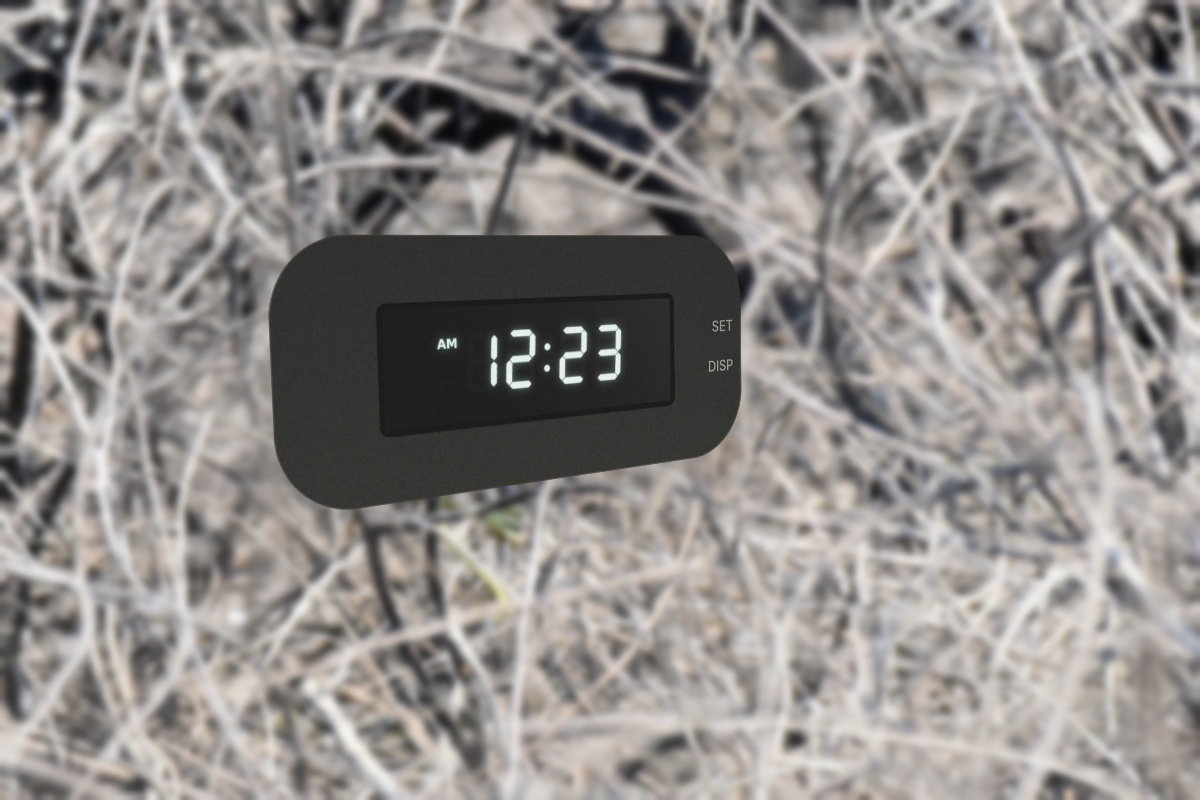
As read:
{"hour": 12, "minute": 23}
